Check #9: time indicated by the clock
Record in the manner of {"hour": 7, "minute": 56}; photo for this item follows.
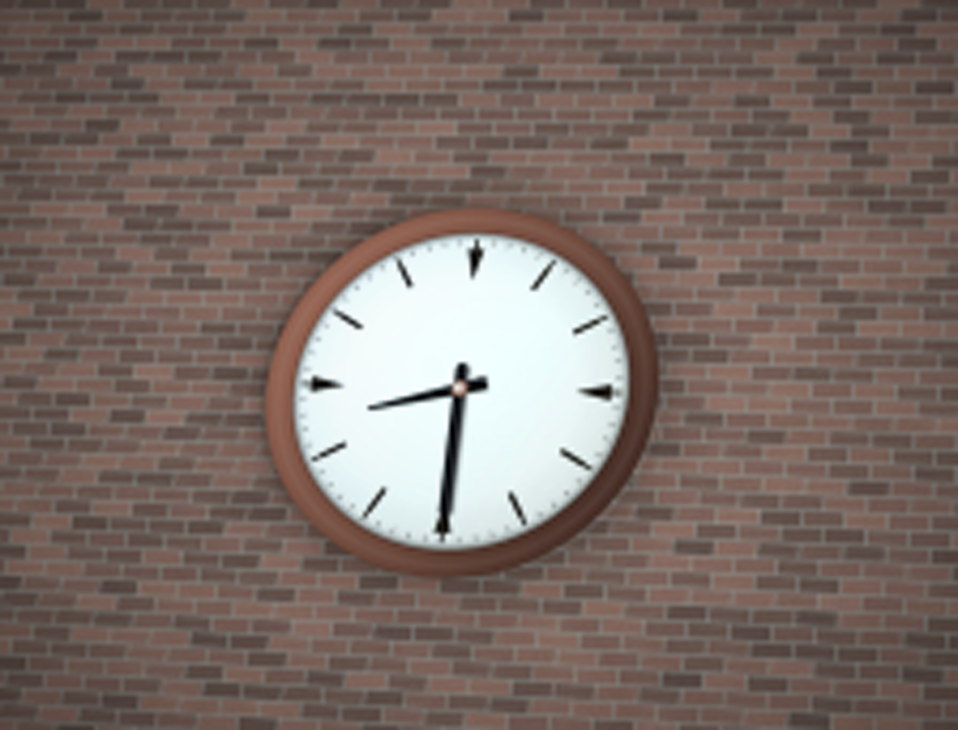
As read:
{"hour": 8, "minute": 30}
